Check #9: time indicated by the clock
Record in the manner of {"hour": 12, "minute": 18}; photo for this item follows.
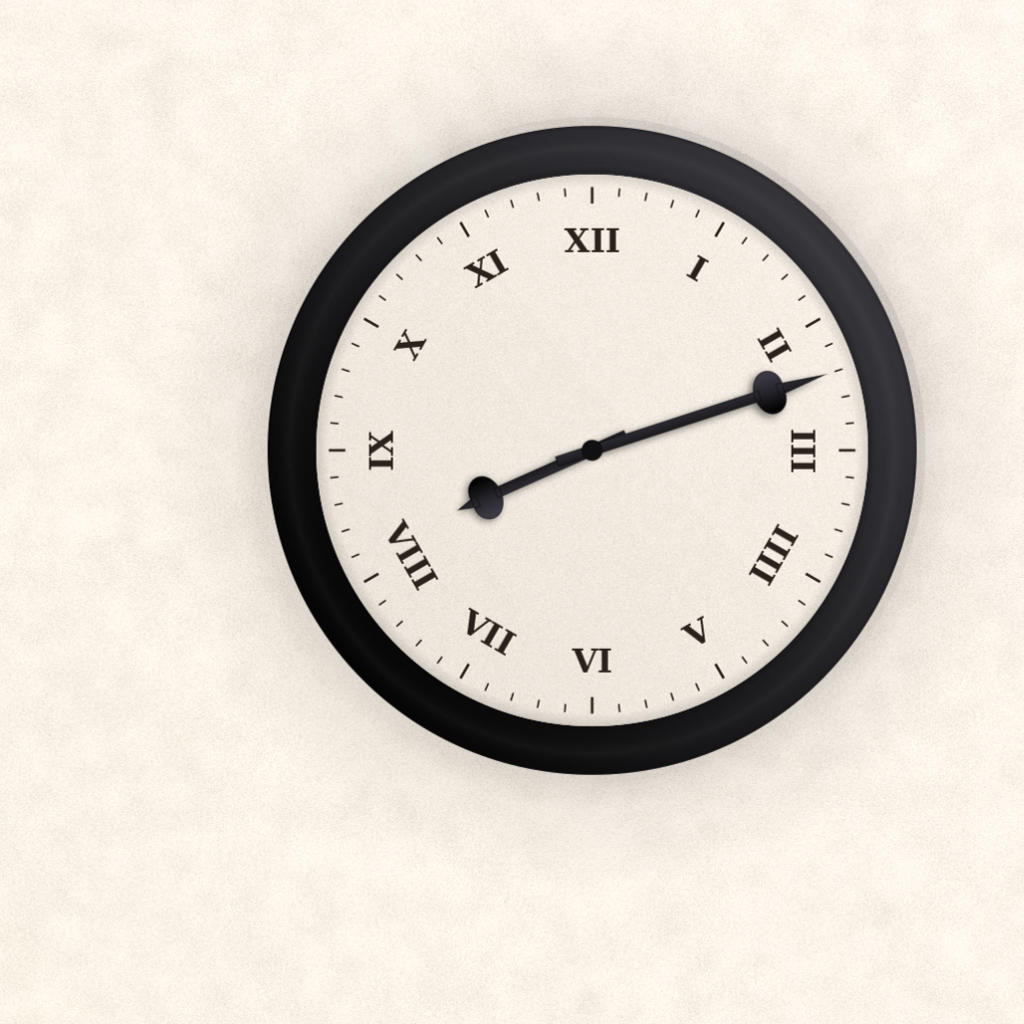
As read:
{"hour": 8, "minute": 12}
